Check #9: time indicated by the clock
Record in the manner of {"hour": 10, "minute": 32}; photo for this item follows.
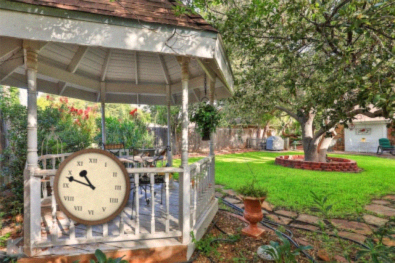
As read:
{"hour": 10, "minute": 48}
